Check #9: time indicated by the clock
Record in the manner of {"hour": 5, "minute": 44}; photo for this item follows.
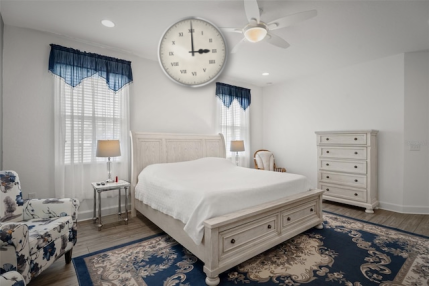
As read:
{"hour": 3, "minute": 0}
